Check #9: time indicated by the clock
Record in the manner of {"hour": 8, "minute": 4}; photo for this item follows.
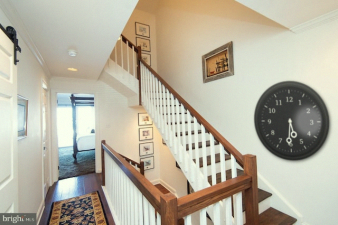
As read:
{"hour": 5, "minute": 31}
